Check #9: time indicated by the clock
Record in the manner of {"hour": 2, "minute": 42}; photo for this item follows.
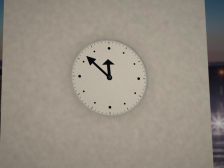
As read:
{"hour": 11, "minute": 52}
